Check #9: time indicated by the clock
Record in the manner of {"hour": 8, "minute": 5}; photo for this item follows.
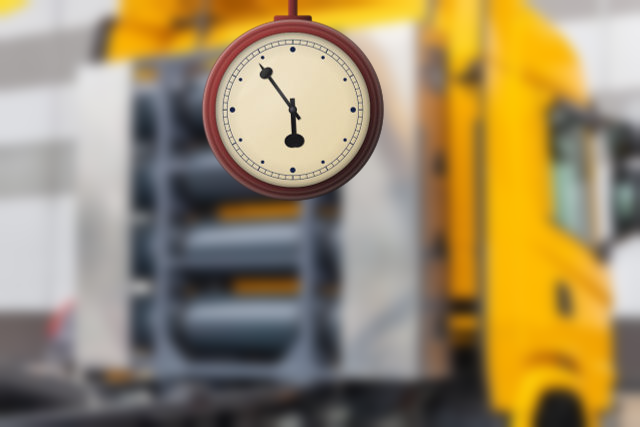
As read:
{"hour": 5, "minute": 54}
